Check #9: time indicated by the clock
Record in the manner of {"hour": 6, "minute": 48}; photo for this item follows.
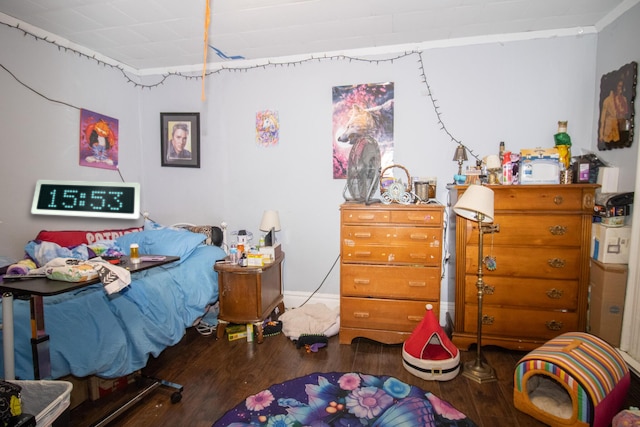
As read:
{"hour": 15, "minute": 53}
